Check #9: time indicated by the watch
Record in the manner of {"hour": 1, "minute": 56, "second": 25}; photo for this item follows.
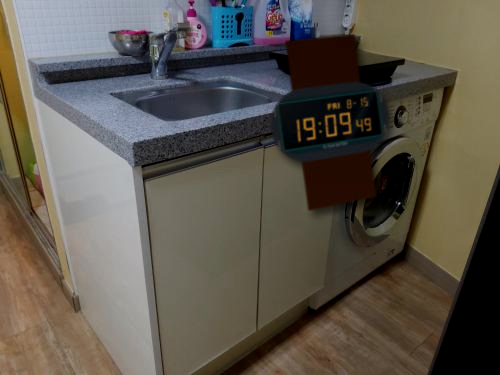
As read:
{"hour": 19, "minute": 9, "second": 49}
